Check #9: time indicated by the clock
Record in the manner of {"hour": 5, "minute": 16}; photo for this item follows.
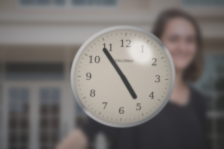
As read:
{"hour": 4, "minute": 54}
